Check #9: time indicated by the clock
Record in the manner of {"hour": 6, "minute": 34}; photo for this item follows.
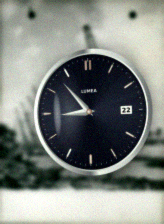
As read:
{"hour": 8, "minute": 53}
